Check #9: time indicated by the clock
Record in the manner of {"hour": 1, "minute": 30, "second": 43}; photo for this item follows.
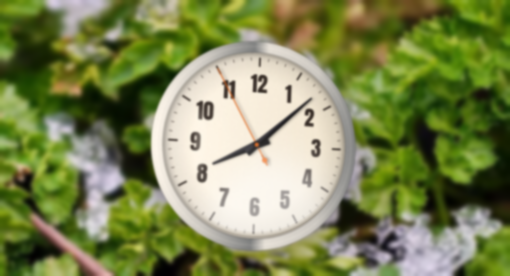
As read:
{"hour": 8, "minute": 7, "second": 55}
